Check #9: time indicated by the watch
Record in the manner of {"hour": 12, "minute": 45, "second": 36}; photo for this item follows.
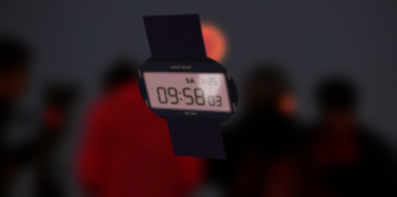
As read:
{"hour": 9, "minute": 58, "second": 3}
